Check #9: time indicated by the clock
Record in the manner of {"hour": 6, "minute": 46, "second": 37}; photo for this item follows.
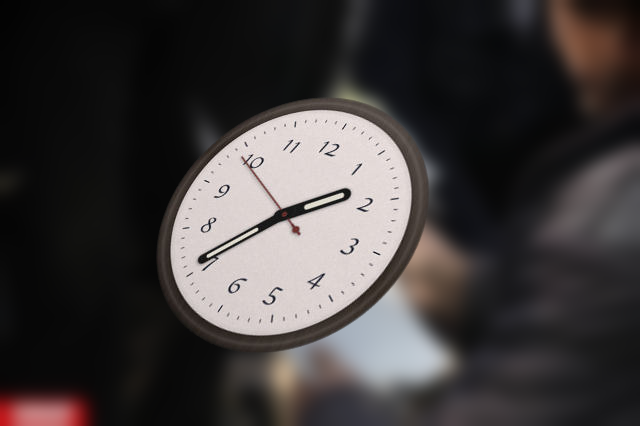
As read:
{"hour": 1, "minute": 35, "second": 49}
